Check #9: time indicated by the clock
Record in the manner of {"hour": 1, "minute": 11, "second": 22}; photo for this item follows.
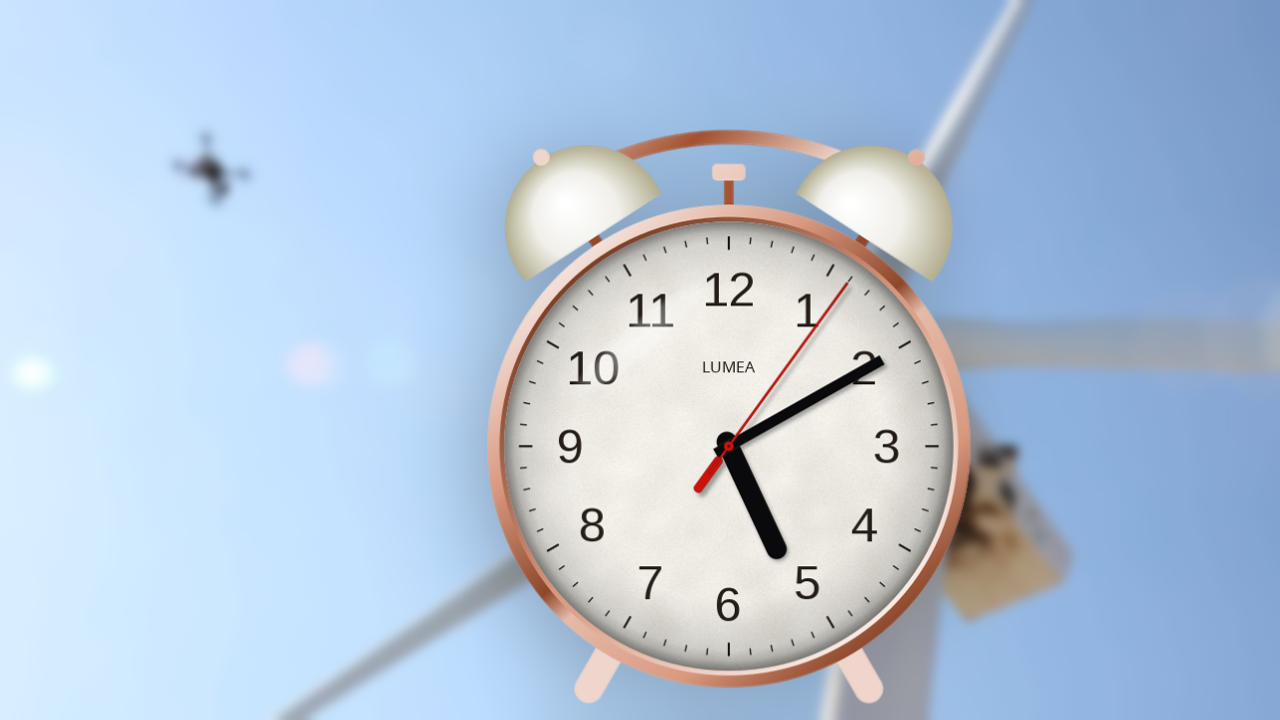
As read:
{"hour": 5, "minute": 10, "second": 6}
